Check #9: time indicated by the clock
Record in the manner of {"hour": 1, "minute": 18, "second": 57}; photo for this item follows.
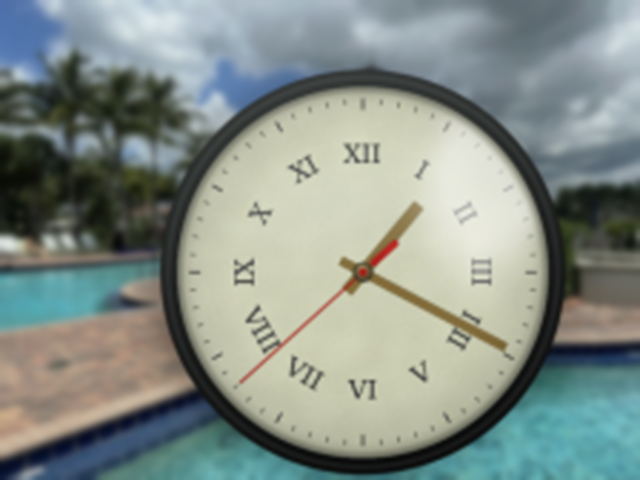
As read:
{"hour": 1, "minute": 19, "second": 38}
